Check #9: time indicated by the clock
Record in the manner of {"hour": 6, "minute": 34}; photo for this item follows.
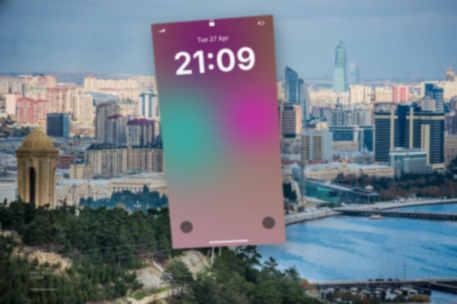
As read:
{"hour": 21, "minute": 9}
